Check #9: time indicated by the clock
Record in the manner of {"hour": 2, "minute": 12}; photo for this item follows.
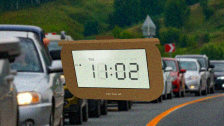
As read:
{"hour": 11, "minute": 2}
